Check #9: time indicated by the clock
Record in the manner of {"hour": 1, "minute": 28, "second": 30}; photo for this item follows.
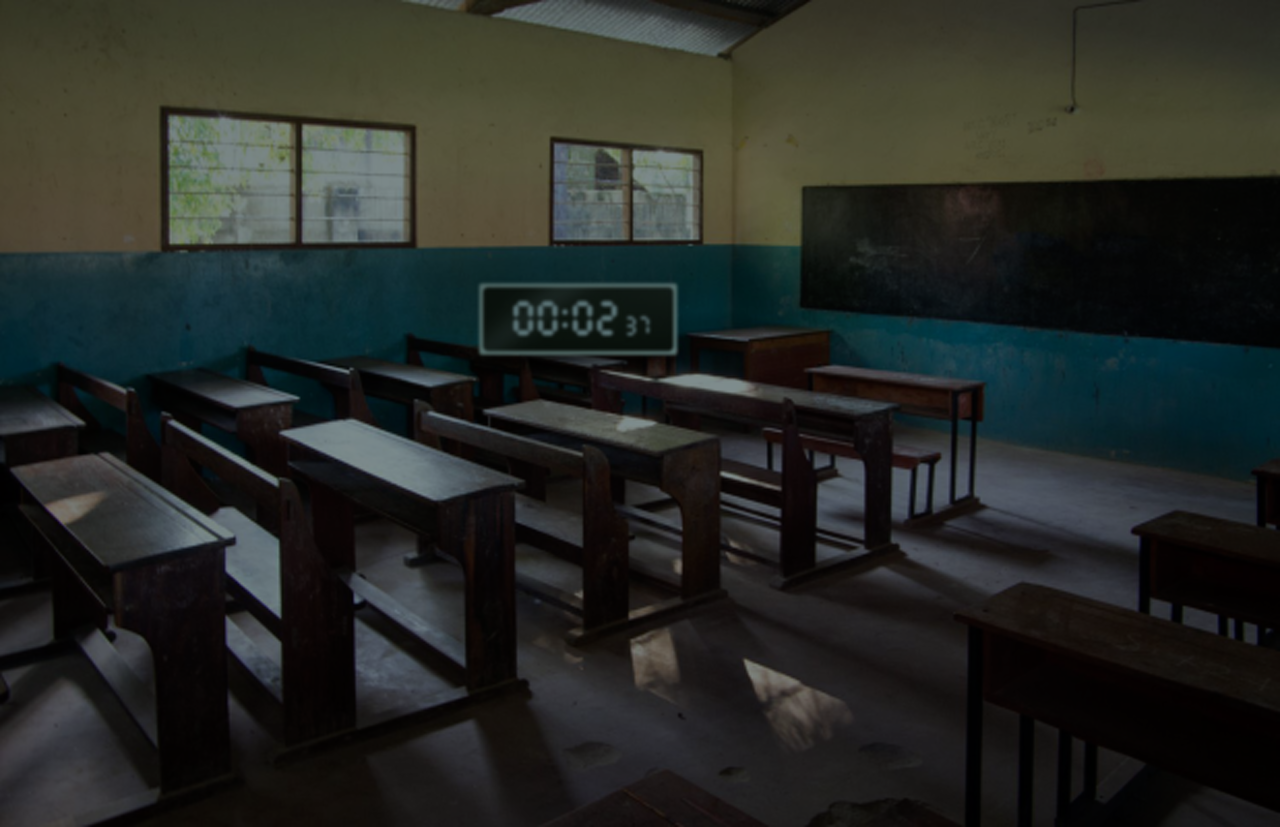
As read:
{"hour": 0, "minute": 2, "second": 37}
